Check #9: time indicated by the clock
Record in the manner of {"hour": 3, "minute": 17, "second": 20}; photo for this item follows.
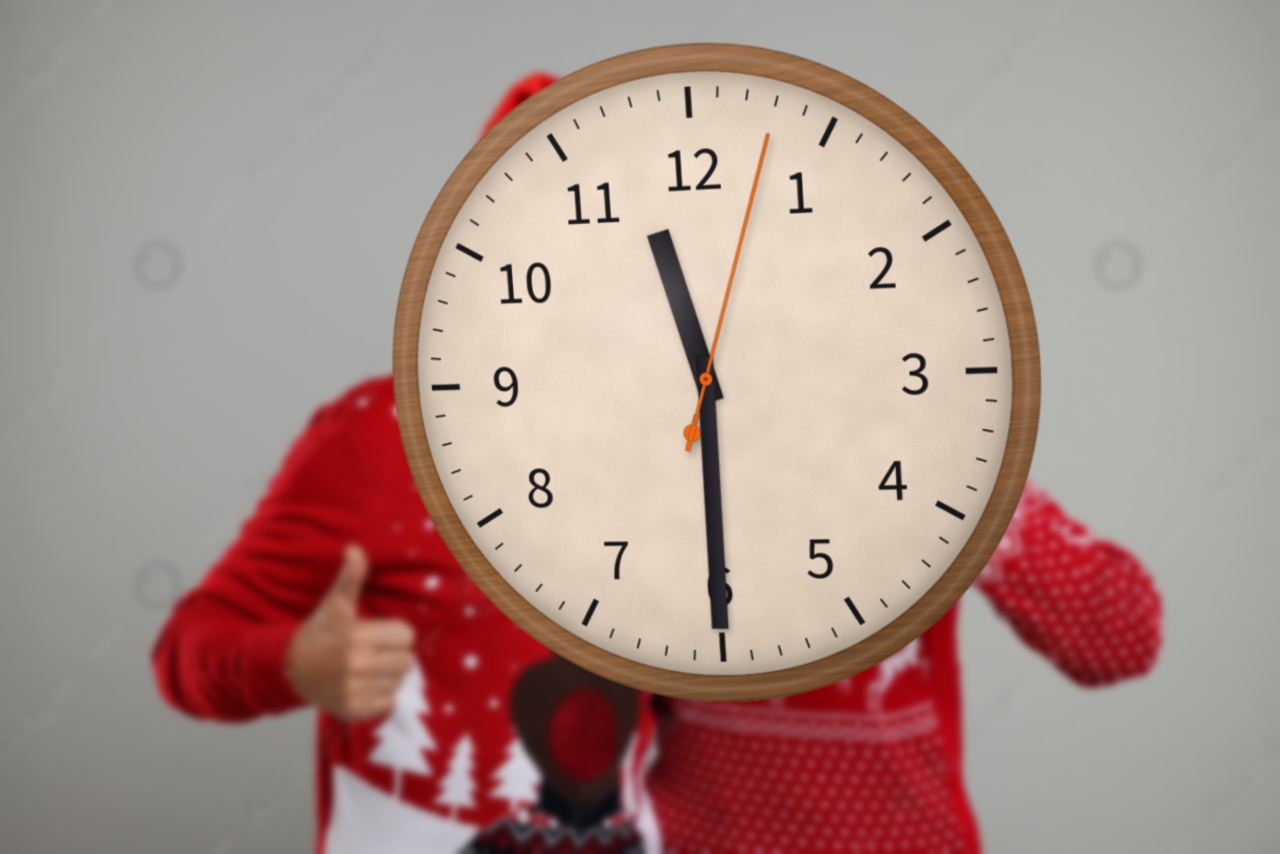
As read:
{"hour": 11, "minute": 30, "second": 3}
